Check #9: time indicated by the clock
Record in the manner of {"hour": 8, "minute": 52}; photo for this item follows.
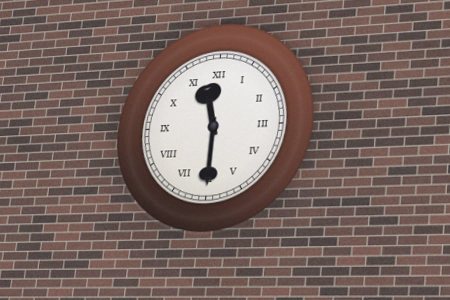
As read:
{"hour": 11, "minute": 30}
